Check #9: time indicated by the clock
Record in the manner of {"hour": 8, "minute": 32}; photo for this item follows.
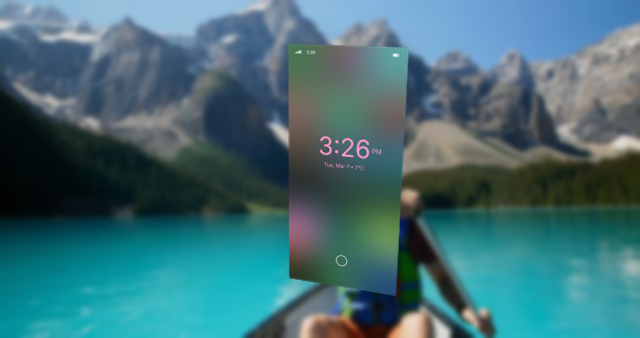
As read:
{"hour": 3, "minute": 26}
